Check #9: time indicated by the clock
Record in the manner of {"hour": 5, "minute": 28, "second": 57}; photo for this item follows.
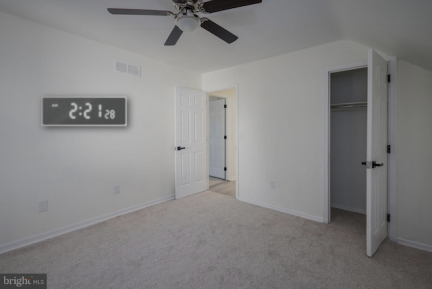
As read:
{"hour": 2, "minute": 21, "second": 28}
